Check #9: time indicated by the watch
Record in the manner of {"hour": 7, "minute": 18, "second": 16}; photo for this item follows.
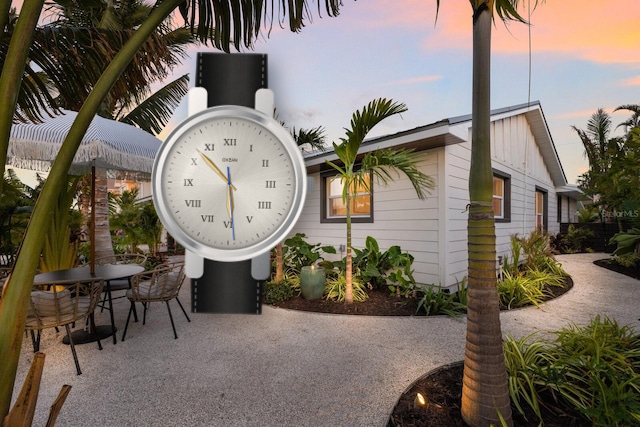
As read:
{"hour": 5, "minute": 52, "second": 29}
